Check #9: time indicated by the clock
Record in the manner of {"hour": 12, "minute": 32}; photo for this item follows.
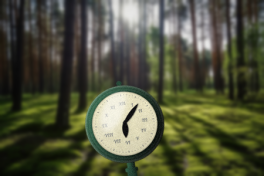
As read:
{"hour": 6, "minute": 7}
